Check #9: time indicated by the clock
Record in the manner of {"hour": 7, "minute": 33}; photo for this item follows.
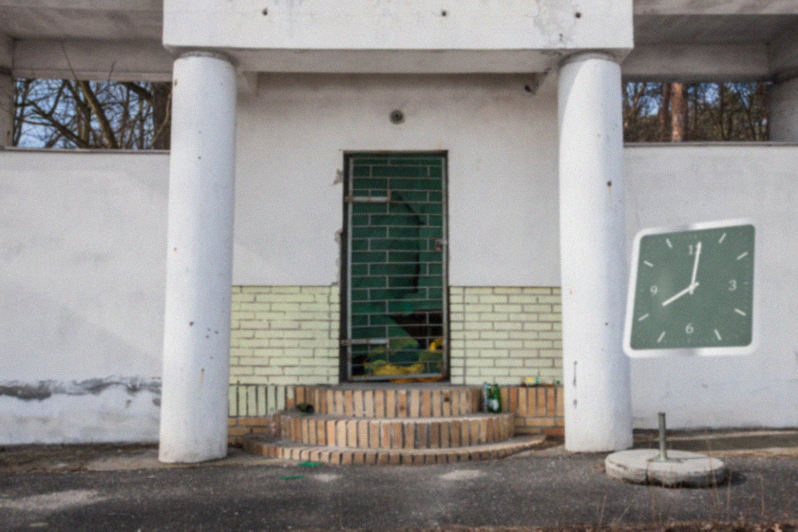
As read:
{"hour": 8, "minute": 1}
